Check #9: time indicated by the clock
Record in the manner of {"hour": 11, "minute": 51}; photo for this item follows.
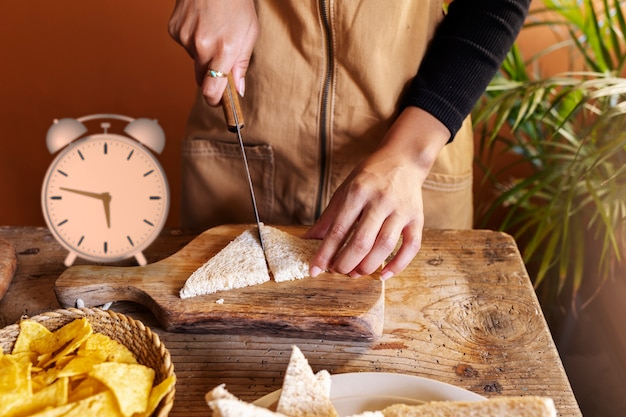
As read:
{"hour": 5, "minute": 47}
